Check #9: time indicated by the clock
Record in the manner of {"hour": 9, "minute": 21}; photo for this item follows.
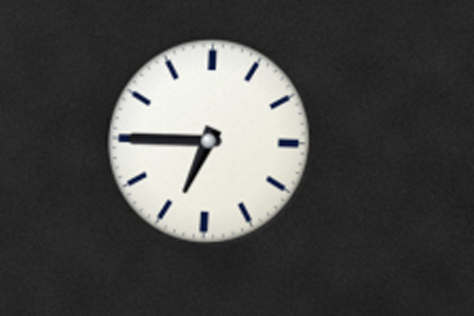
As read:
{"hour": 6, "minute": 45}
